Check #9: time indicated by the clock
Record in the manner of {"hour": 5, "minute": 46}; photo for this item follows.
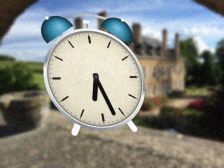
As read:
{"hour": 6, "minute": 27}
